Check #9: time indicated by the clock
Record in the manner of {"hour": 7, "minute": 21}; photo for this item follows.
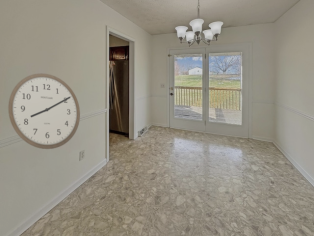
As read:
{"hour": 8, "minute": 10}
